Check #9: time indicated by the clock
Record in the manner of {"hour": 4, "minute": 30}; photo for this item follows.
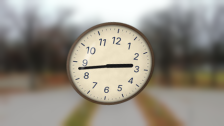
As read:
{"hour": 2, "minute": 43}
